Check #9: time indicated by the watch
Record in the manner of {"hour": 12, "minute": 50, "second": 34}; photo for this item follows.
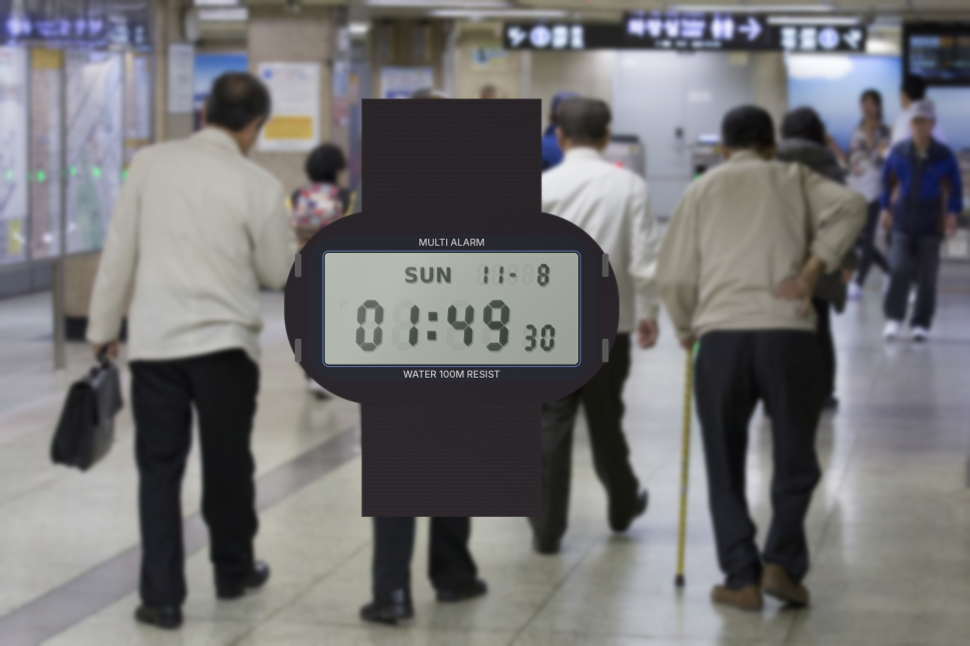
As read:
{"hour": 1, "minute": 49, "second": 30}
